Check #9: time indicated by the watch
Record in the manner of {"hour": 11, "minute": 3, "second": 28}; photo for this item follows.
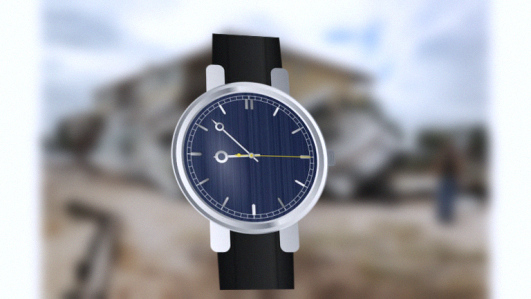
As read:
{"hour": 8, "minute": 52, "second": 15}
